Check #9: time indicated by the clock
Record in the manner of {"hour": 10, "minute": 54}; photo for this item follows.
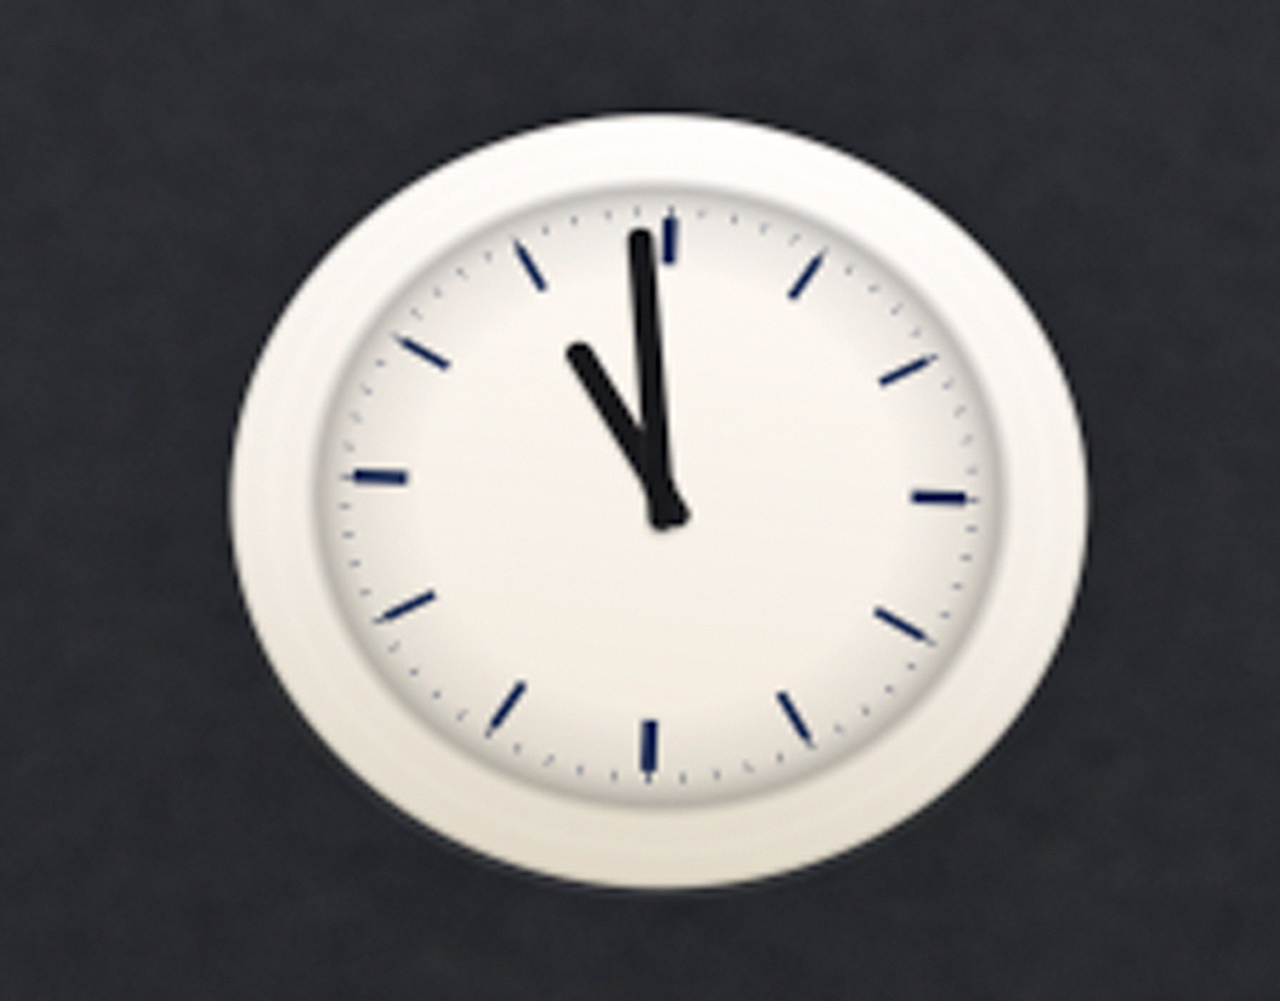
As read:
{"hour": 10, "minute": 59}
